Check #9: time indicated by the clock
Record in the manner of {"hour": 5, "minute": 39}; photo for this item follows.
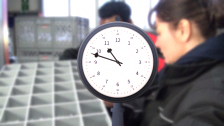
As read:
{"hour": 10, "minute": 48}
